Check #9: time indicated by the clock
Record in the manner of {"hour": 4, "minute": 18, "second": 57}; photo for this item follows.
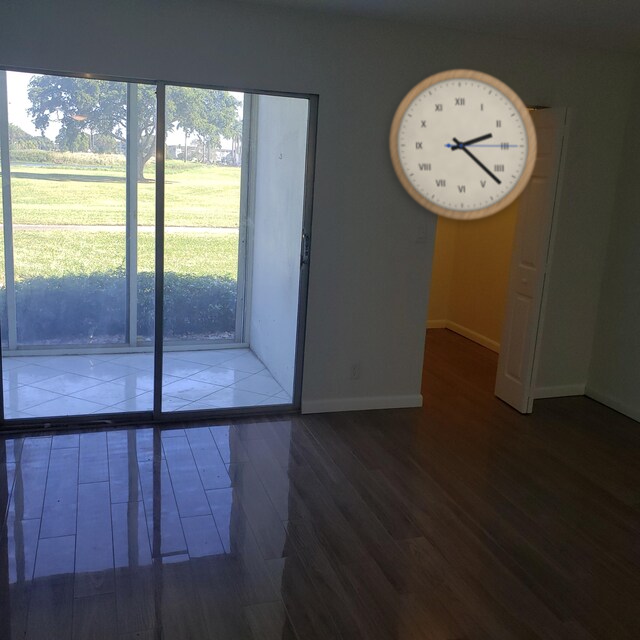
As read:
{"hour": 2, "minute": 22, "second": 15}
